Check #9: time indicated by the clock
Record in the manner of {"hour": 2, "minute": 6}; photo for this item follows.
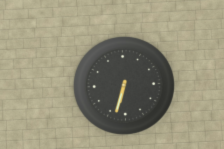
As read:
{"hour": 6, "minute": 33}
